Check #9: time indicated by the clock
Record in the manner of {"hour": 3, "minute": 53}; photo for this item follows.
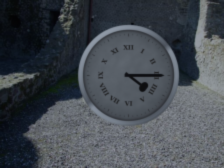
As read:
{"hour": 4, "minute": 15}
